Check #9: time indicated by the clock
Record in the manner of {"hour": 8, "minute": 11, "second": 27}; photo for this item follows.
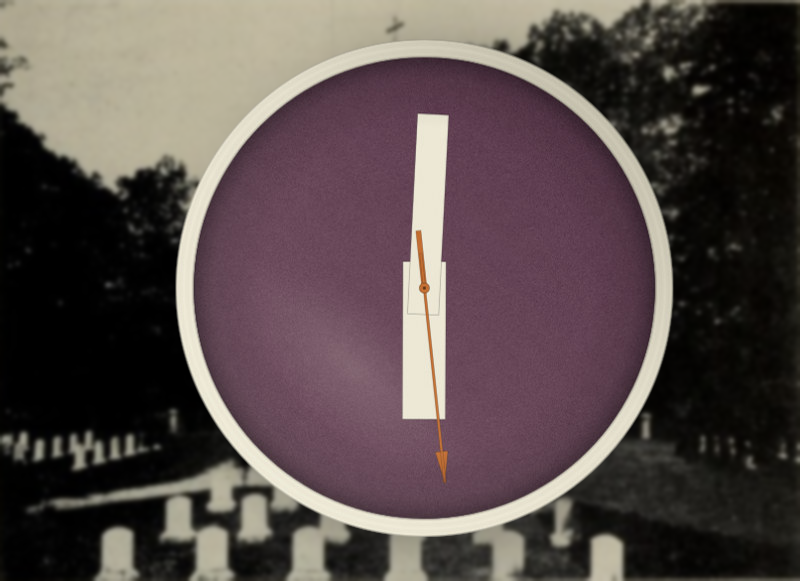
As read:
{"hour": 6, "minute": 0, "second": 29}
